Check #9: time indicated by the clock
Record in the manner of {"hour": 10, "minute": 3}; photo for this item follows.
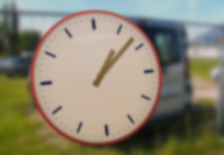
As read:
{"hour": 1, "minute": 8}
